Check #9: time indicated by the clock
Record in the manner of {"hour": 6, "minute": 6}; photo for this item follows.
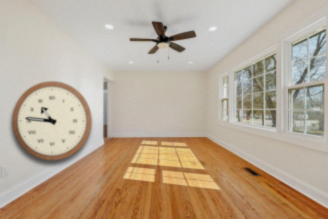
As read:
{"hour": 10, "minute": 46}
